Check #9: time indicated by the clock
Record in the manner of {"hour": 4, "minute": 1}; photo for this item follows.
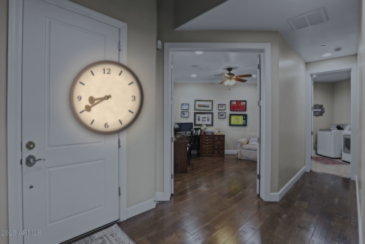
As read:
{"hour": 8, "minute": 40}
